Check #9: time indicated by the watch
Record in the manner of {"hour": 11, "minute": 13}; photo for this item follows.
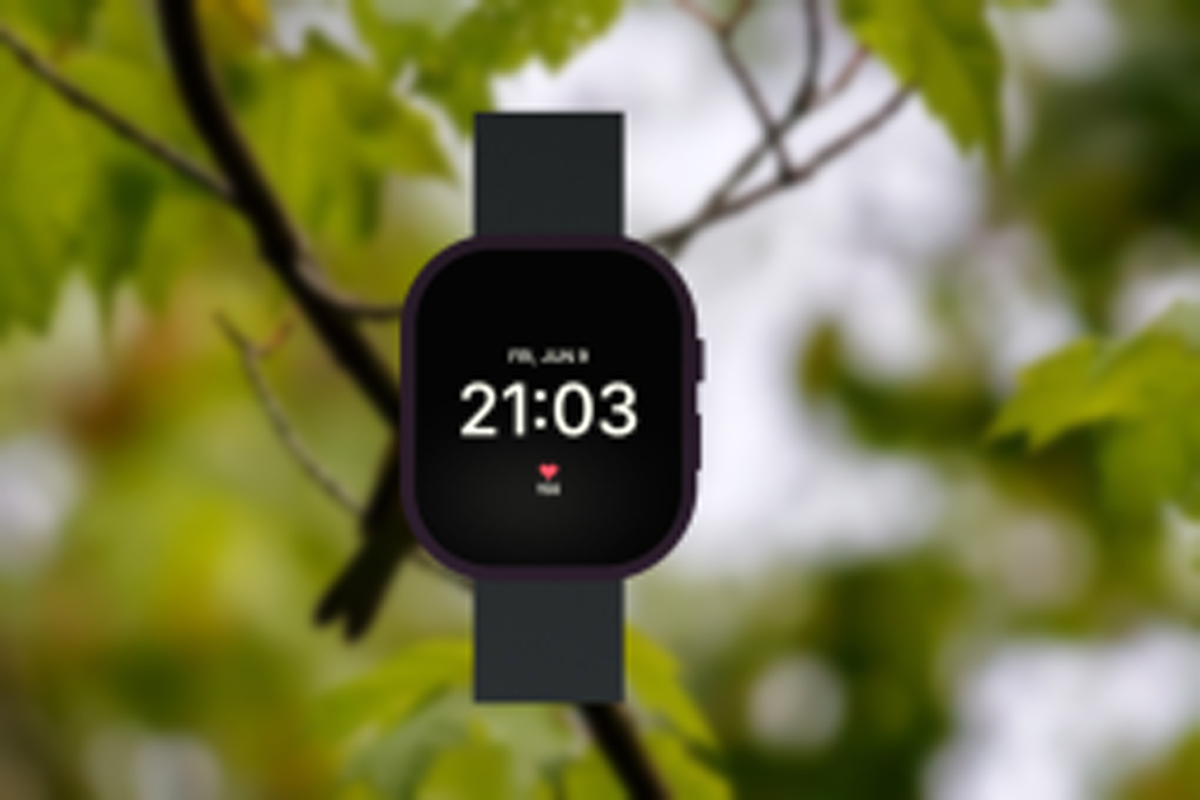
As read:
{"hour": 21, "minute": 3}
